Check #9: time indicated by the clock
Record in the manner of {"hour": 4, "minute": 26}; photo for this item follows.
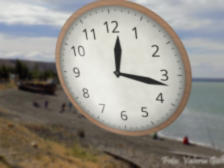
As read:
{"hour": 12, "minute": 17}
